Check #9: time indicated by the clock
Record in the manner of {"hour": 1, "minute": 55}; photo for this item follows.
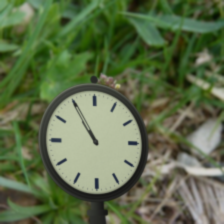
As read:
{"hour": 10, "minute": 55}
